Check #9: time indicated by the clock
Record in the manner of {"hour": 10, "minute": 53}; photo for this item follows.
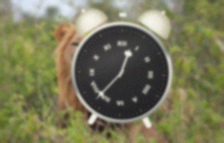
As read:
{"hour": 12, "minute": 37}
